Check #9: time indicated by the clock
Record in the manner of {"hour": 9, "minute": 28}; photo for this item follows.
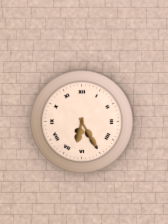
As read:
{"hour": 6, "minute": 25}
